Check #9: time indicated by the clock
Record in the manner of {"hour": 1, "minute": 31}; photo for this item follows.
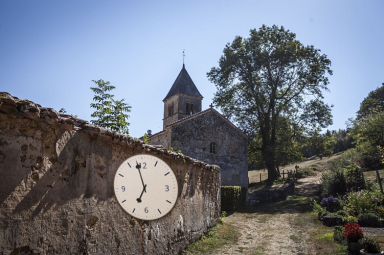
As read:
{"hour": 6, "minute": 58}
